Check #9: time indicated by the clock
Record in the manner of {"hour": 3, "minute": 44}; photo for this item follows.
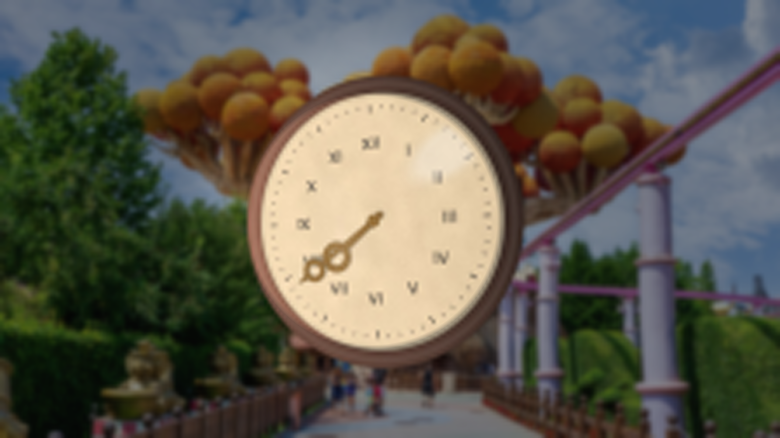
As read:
{"hour": 7, "minute": 39}
